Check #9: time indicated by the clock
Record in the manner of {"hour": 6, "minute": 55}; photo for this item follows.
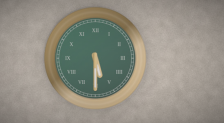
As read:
{"hour": 5, "minute": 30}
